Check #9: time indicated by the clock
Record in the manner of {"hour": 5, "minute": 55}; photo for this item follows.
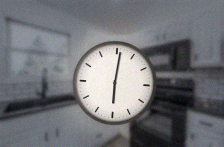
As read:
{"hour": 6, "minute": 1}
